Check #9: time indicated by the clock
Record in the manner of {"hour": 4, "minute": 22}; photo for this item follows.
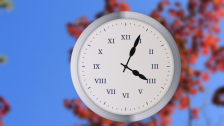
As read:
{"hour": 4, "minute": 4}
